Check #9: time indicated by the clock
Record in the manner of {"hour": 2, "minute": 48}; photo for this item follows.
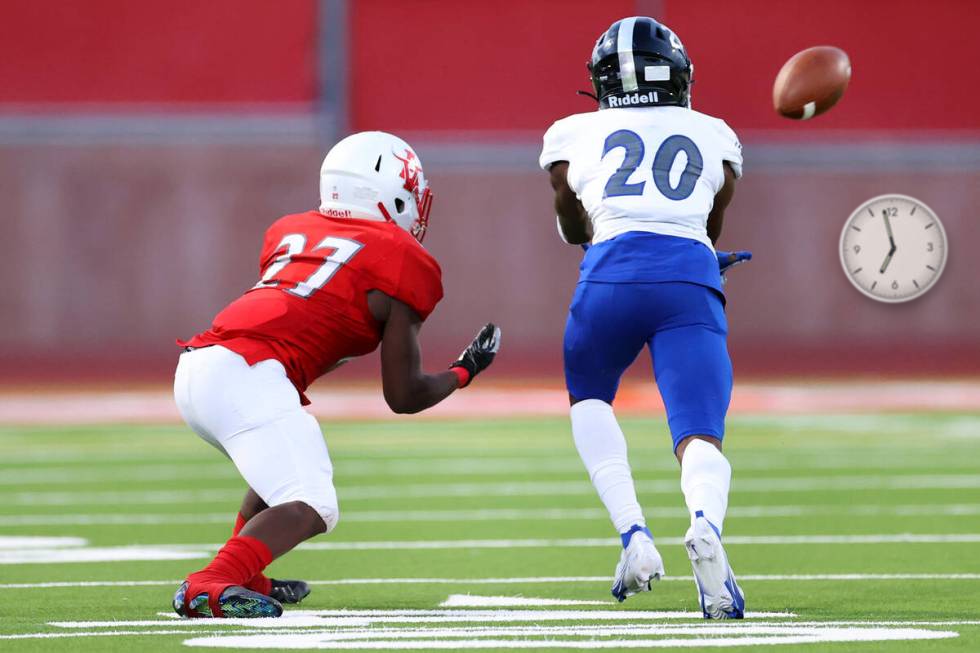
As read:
{"hour": 6, "minute": 58}
